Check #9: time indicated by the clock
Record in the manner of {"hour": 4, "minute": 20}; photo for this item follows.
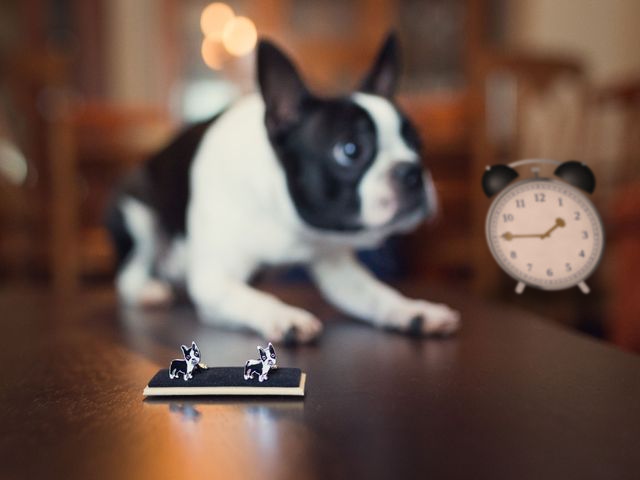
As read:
{"hour": 1, "minute": 45}
